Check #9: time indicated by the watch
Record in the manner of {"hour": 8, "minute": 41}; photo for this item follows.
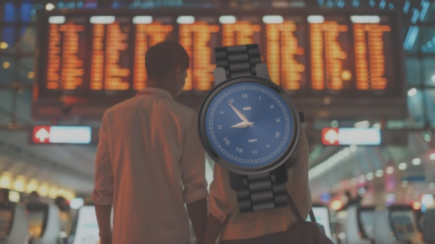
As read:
{"hour": 8, "minute": 54}
